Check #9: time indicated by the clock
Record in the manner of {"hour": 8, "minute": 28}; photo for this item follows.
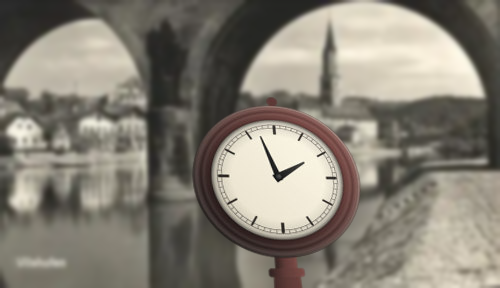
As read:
{"hour": 1, "minute": 57}
